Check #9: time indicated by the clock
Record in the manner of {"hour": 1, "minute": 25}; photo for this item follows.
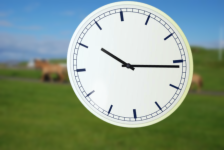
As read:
{"hour": 10, "minute": 16}
